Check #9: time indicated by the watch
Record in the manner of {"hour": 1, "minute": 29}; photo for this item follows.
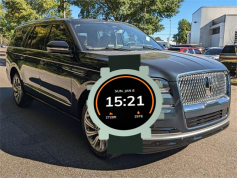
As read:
{"hour": 15, "minute": 21}
